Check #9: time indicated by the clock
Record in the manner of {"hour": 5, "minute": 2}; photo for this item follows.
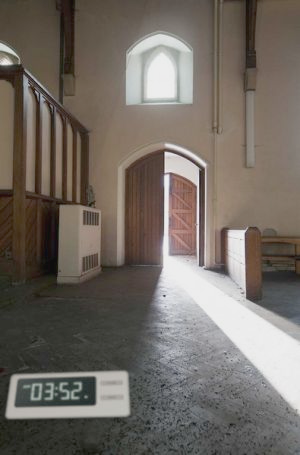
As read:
{"hour": 3, "minute": 52}
